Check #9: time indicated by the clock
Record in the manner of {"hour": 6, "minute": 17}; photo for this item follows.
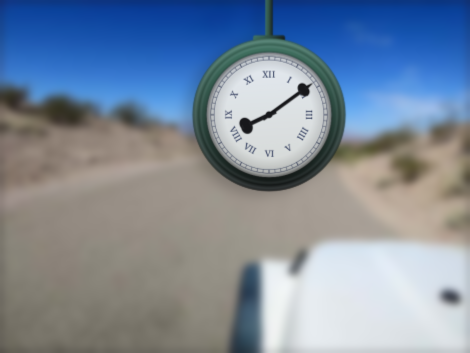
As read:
{"hour": 8, "minute": 9}
